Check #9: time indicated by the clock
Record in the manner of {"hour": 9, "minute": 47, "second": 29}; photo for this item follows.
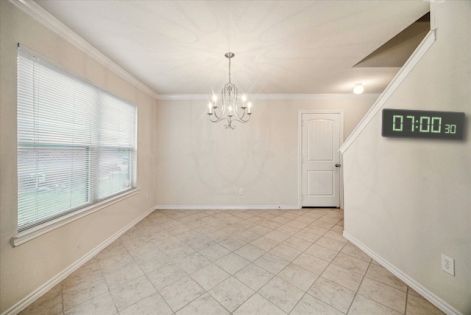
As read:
{"hour": 7, "minute": 0, "second": 30}
